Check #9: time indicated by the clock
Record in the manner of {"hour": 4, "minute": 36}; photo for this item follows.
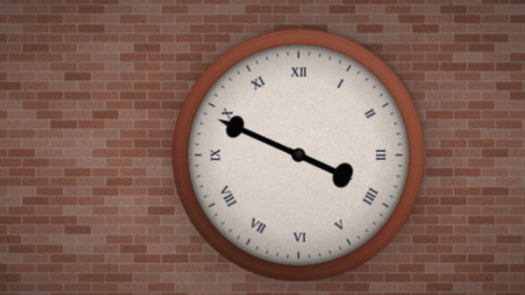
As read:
{"hour": 3, "minute": 49}
